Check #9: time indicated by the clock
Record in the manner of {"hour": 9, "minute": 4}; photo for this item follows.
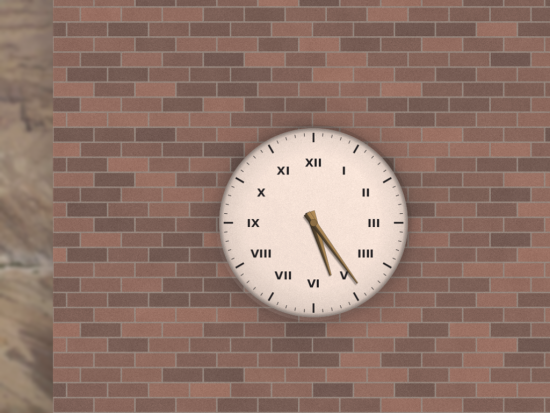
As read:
{"hour": 5, "minute": 24}
